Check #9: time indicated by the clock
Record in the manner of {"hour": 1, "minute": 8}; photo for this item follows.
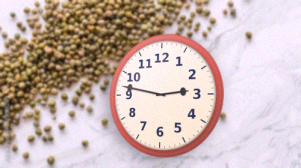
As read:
{"hour": 2, "minute": 47}
